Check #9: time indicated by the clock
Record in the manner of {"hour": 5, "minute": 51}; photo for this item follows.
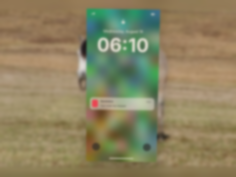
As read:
{"hour": 6, "minute": 10}
